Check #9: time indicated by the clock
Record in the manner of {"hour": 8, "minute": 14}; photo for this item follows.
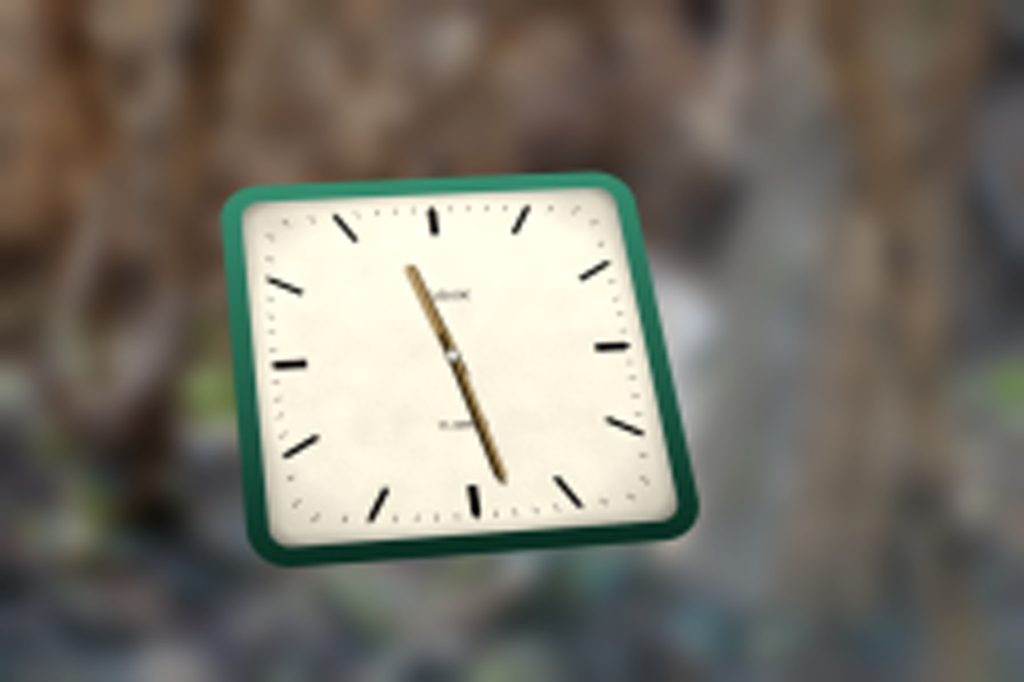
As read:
{"hour": 11, "minute": 28}
